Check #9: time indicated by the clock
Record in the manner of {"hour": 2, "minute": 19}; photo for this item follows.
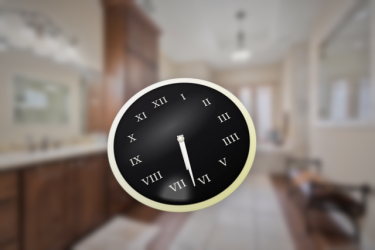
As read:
{"hour": 6, "minute": 32}
